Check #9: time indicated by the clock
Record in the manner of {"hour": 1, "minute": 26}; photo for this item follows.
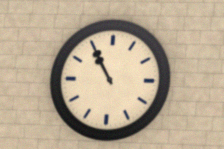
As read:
{"hour": 10, "minute": 55}
